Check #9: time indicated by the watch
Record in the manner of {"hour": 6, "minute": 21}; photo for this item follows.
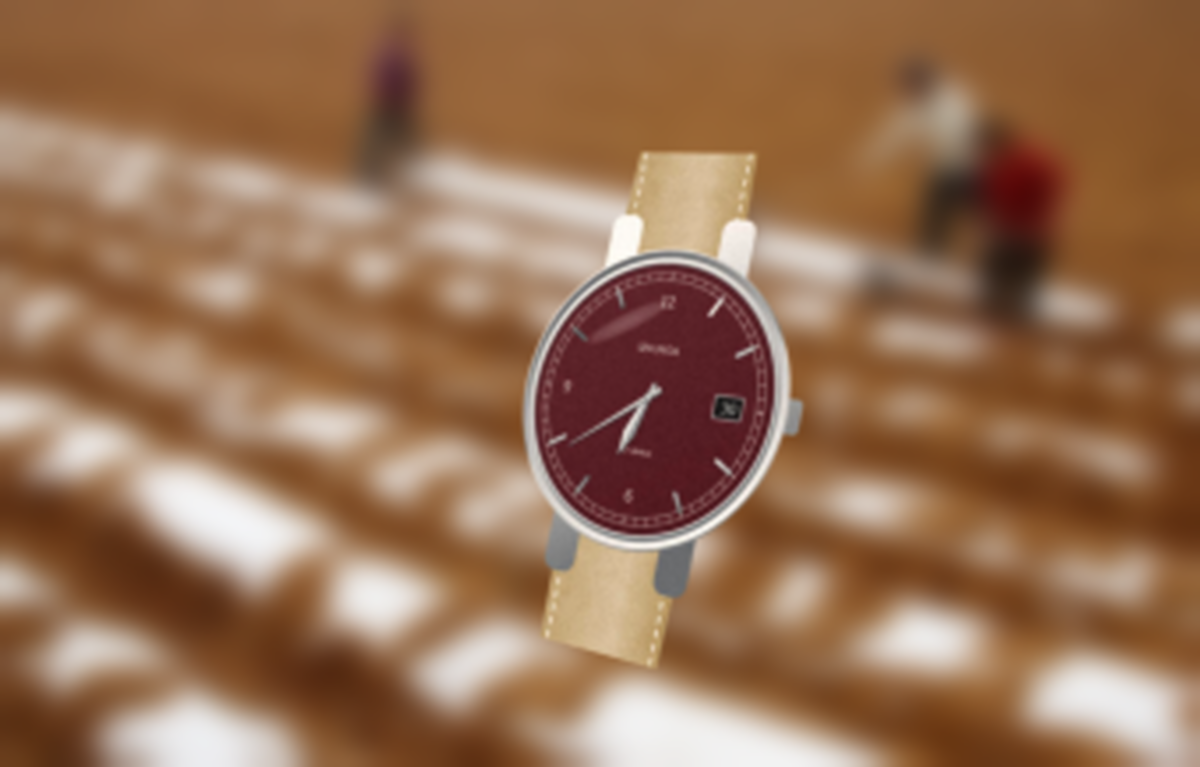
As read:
{"hour": 6, "minute": 39}
